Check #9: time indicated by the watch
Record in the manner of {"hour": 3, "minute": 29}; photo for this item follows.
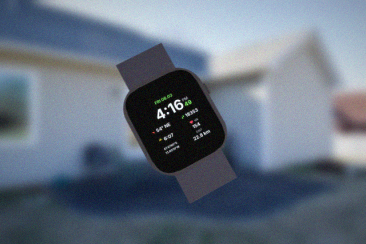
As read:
{"hour": 4, "minute": 16}
